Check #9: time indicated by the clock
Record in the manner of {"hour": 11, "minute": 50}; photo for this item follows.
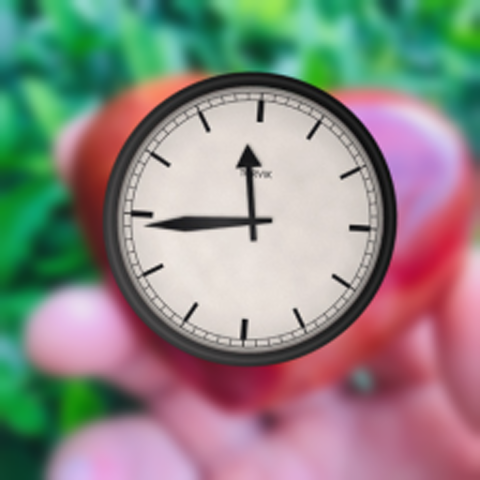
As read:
{"hour": 11, "minute": 44}
